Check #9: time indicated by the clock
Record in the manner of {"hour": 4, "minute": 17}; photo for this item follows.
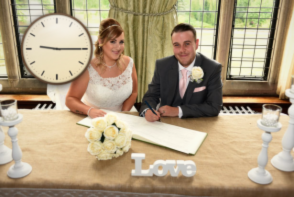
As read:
{"hour": 9, "minute": 15}
